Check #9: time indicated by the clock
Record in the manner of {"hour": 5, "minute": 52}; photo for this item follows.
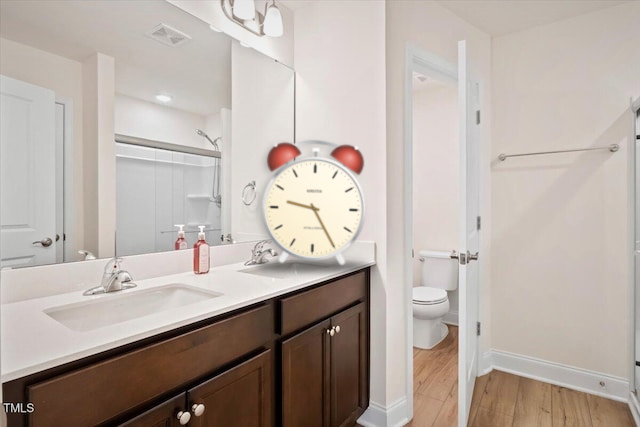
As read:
{"hour": 9, "minute": 25}
